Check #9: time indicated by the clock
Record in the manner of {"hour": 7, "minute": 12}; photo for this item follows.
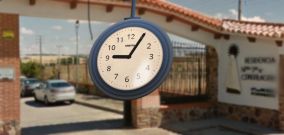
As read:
{"hour": 9, "minute": 5}
